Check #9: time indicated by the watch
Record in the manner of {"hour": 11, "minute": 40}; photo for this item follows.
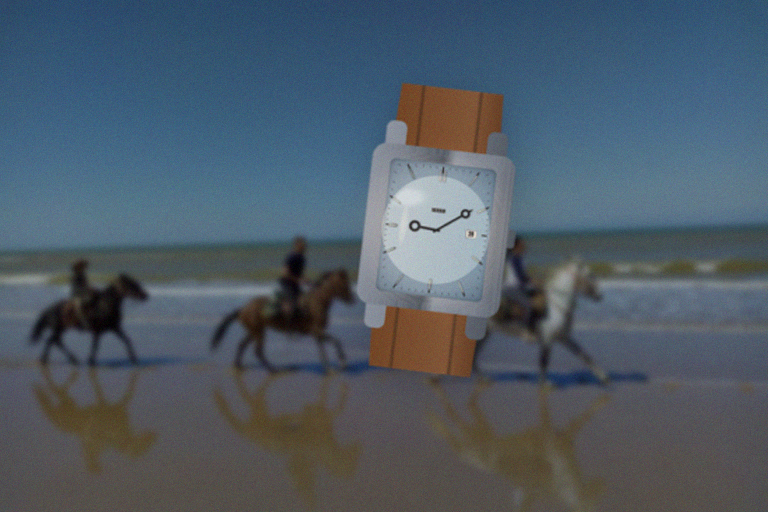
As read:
{"hour": 9, "minute": 9}
